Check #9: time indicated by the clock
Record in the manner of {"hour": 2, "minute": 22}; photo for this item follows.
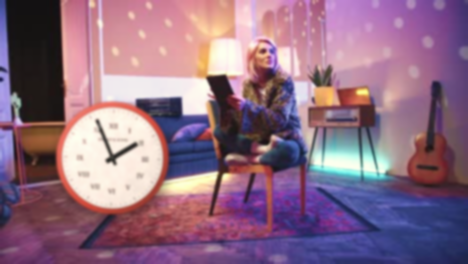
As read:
{"hour": 1, "minute": 56}
